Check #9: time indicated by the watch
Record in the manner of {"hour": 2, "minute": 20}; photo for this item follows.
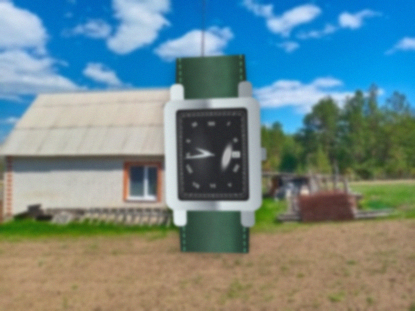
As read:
{"hour": 9, "minute": 44}
